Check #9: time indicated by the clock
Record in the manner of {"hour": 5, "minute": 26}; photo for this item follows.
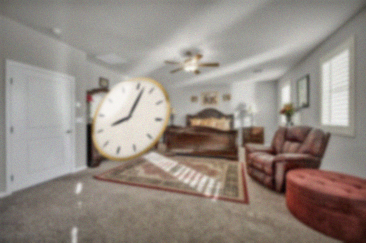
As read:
{"hour": 8, "minute": 2}
